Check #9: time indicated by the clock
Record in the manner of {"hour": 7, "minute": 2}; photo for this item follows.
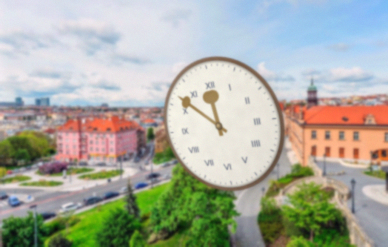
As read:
{"hour": 11, "minute": 52}
